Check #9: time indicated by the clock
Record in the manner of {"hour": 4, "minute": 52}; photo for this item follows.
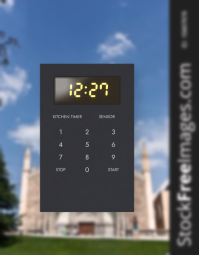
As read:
{"hour": 12, "minute": 27}
